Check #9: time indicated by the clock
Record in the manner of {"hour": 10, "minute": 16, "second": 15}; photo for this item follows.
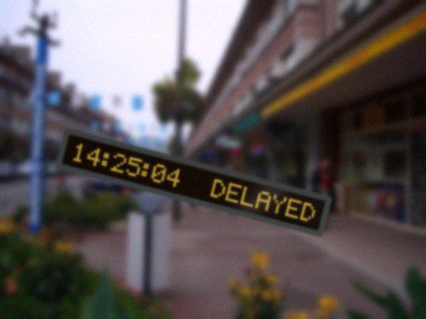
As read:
{"hour": 14, "minute": 25, "second": 4}
